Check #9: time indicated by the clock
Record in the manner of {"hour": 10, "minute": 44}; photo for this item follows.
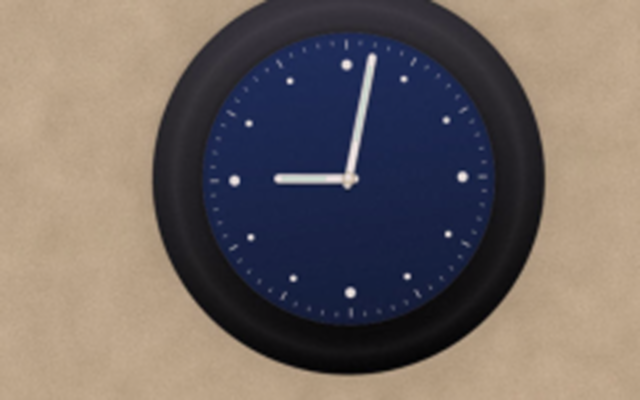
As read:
{"hour": 9, "minute": 2}
